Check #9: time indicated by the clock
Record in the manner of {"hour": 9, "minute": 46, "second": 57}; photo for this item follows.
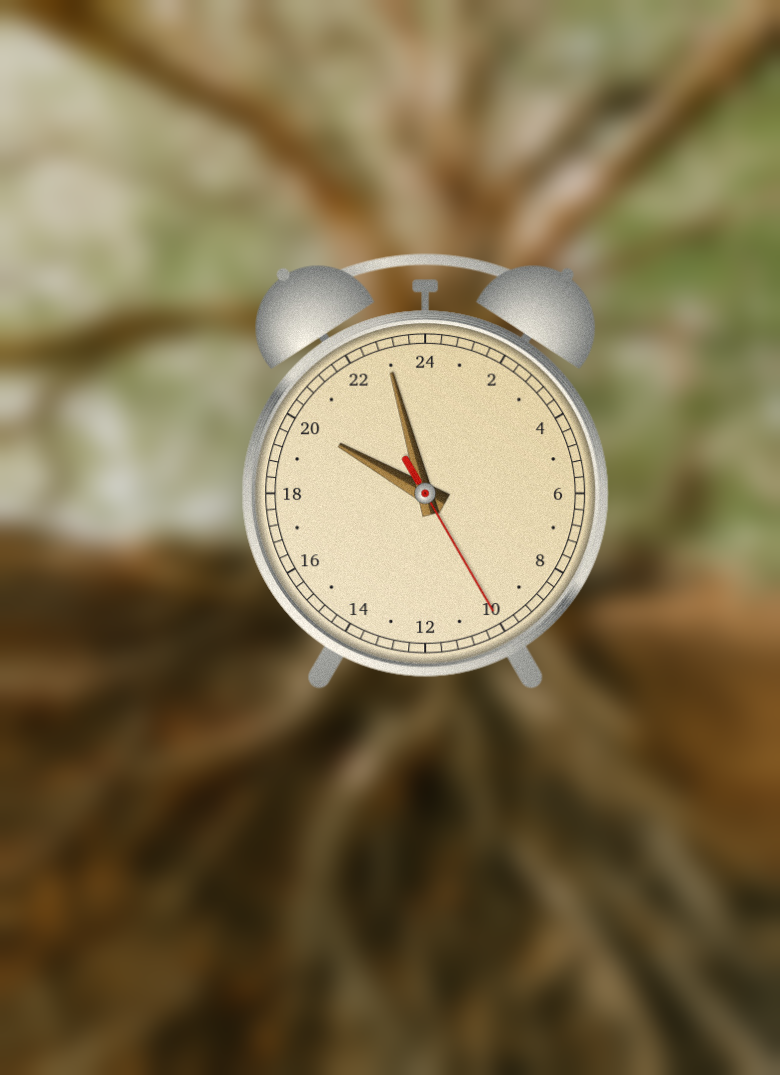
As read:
{"hour": 19, "minute": 57, "second": 25}
